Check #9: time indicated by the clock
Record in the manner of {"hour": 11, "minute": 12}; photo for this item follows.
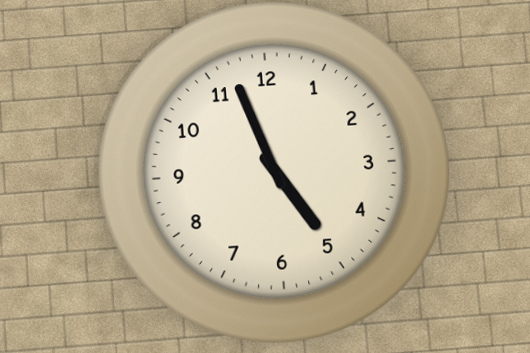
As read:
{"hour": 4, "minute": 57}
